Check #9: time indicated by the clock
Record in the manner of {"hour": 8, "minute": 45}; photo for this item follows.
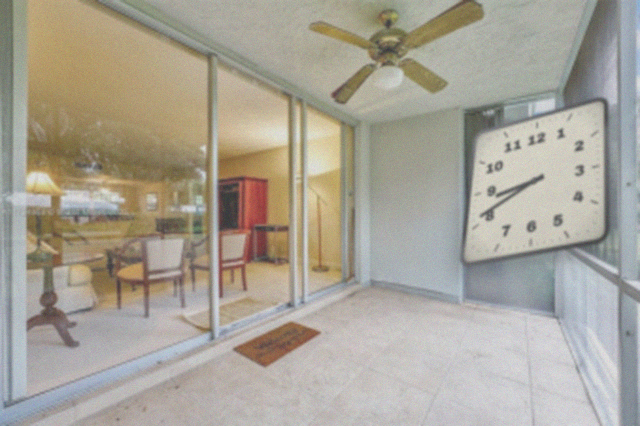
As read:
{"hour": 8, "minute": 41}
